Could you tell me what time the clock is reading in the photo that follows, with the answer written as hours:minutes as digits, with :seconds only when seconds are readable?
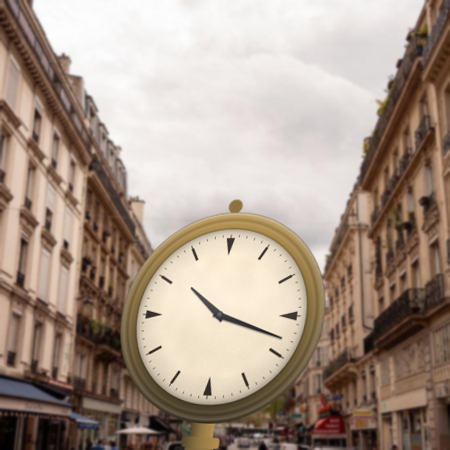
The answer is 10:18
